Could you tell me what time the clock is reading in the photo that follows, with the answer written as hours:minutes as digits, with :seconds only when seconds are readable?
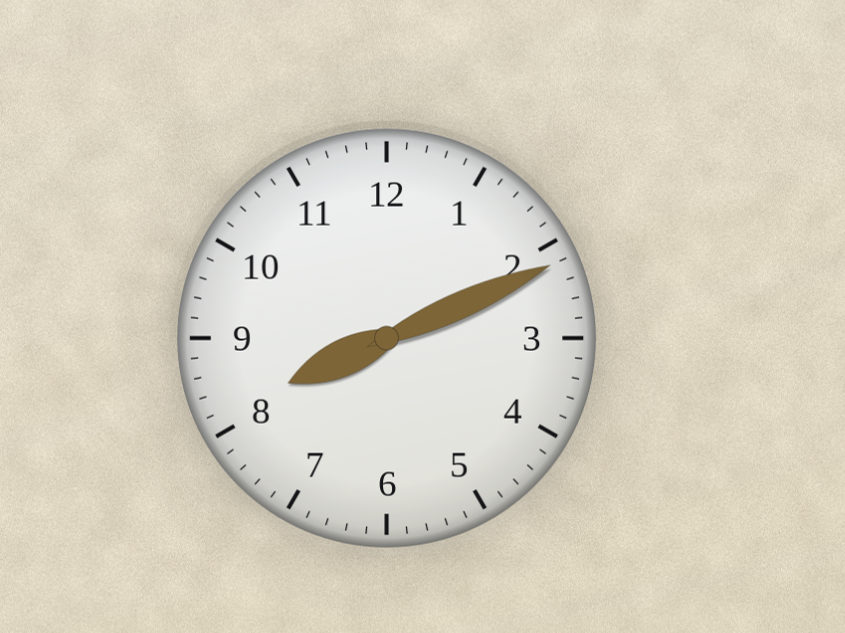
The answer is 8:11
